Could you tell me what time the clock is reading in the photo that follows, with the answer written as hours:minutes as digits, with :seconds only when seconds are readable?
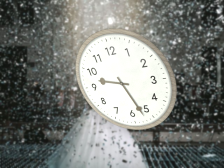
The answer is 9:27
